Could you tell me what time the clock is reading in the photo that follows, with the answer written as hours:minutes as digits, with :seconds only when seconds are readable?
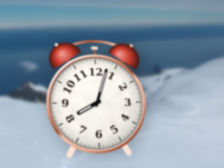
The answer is 8:03
